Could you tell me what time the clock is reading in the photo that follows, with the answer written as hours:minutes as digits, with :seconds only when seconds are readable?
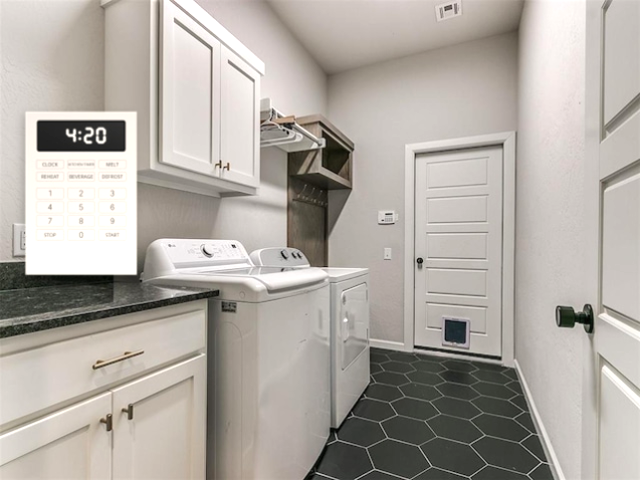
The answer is 4:20
